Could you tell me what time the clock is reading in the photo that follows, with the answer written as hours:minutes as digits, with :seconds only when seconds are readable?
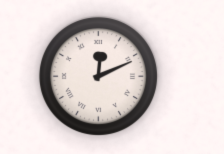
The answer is 12:11
